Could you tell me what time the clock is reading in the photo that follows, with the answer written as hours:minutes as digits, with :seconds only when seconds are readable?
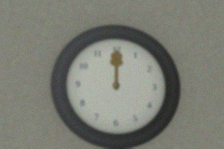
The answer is 12:00
